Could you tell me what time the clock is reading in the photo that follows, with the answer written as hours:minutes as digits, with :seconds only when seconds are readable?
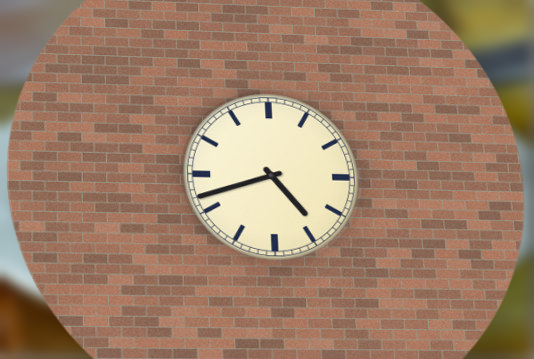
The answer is 4:42
